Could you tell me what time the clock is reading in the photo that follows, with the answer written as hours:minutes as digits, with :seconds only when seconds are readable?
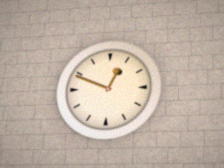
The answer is 12:49
